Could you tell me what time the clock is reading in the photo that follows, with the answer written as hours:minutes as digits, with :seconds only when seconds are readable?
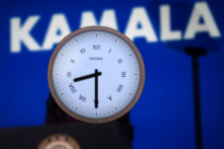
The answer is 8:30
